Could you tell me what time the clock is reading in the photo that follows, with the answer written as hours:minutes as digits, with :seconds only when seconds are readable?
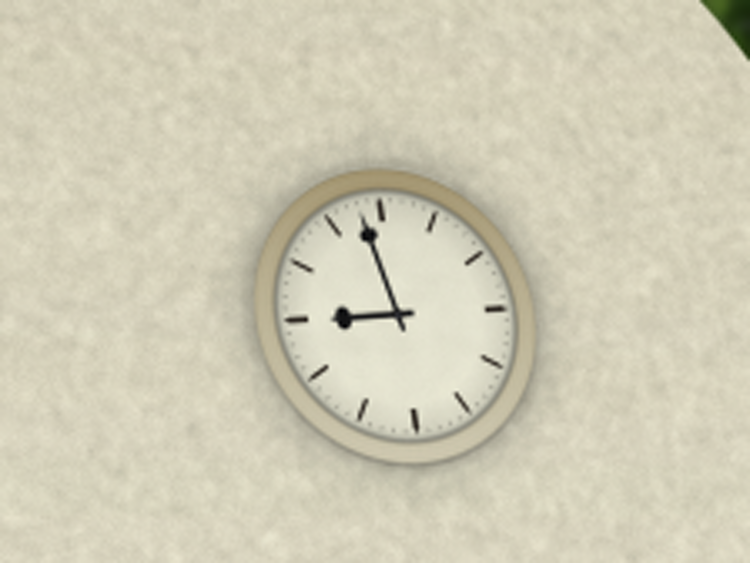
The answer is 8:58
